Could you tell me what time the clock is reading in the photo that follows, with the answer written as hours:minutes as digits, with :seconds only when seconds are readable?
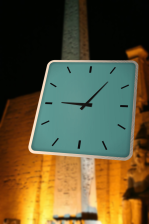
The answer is 9:06
